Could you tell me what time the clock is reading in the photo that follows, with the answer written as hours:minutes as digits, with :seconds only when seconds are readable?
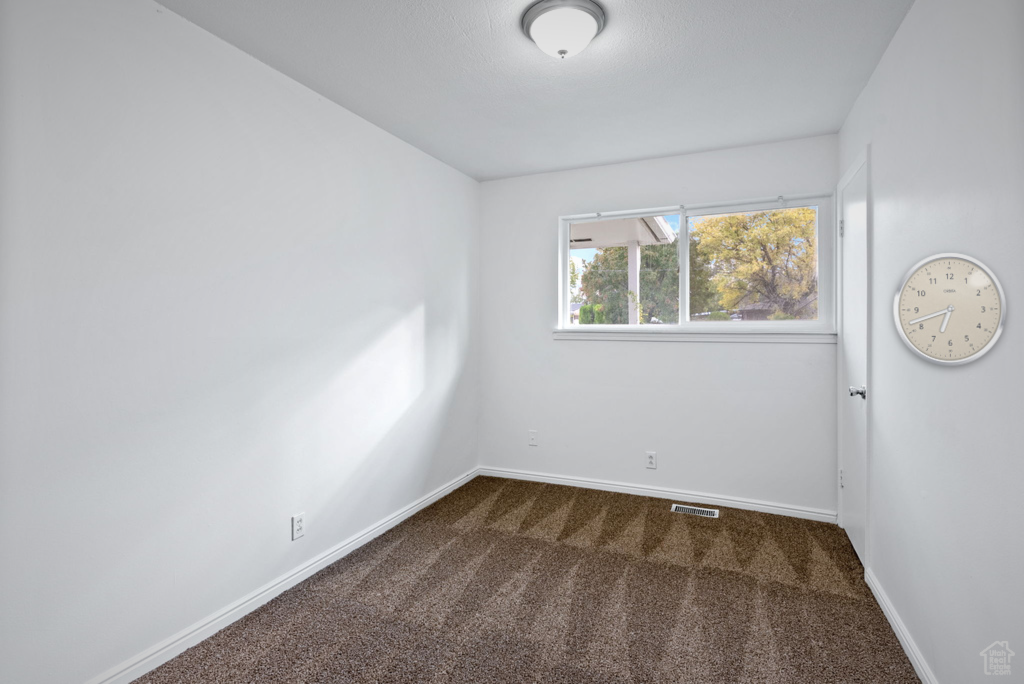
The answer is 6:42
